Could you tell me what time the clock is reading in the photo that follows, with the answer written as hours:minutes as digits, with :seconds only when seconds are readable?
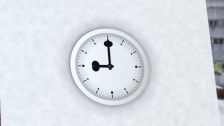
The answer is 9:00
